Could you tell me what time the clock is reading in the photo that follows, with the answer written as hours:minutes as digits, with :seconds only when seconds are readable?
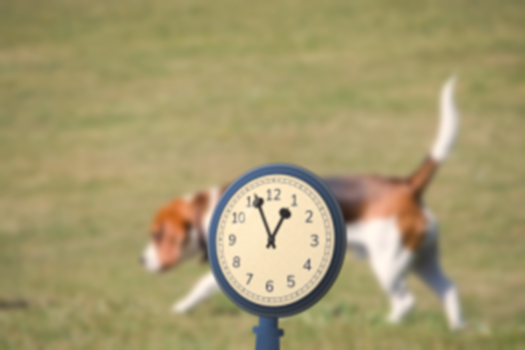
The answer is 12:56
